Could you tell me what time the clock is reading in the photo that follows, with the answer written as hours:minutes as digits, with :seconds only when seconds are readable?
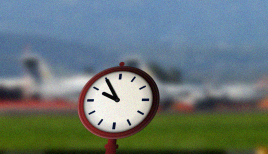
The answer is 9:55
